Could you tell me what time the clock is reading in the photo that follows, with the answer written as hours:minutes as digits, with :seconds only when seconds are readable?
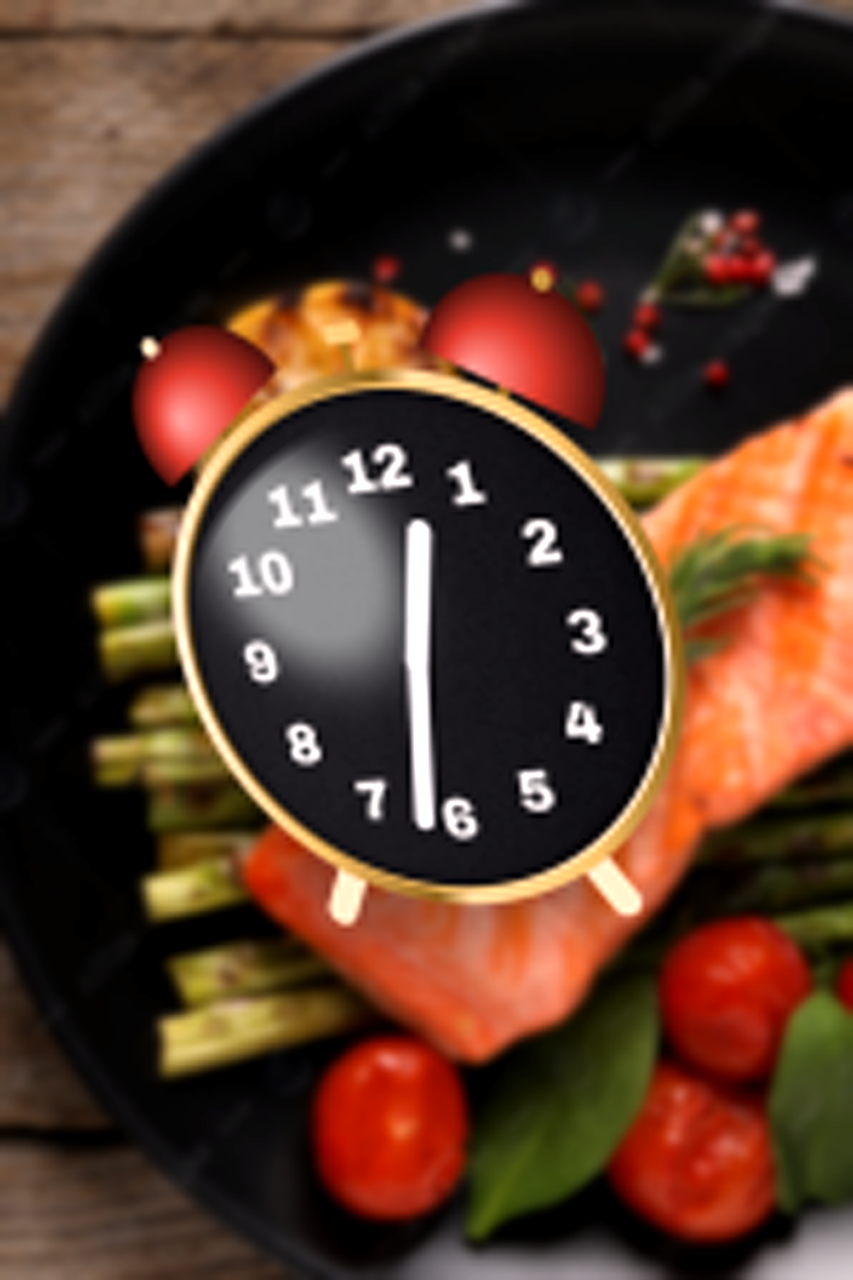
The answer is 12:32
